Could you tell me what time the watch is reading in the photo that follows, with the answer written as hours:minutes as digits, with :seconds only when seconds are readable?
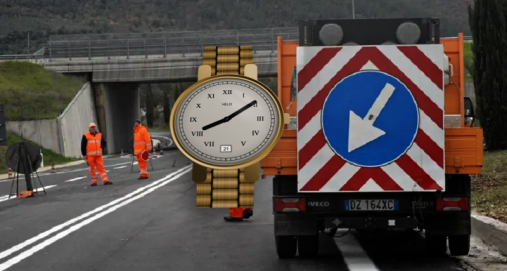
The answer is 8:09
